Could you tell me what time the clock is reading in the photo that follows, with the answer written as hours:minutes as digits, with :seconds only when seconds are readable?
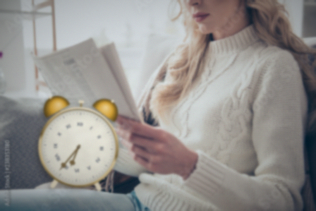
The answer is 6:36
